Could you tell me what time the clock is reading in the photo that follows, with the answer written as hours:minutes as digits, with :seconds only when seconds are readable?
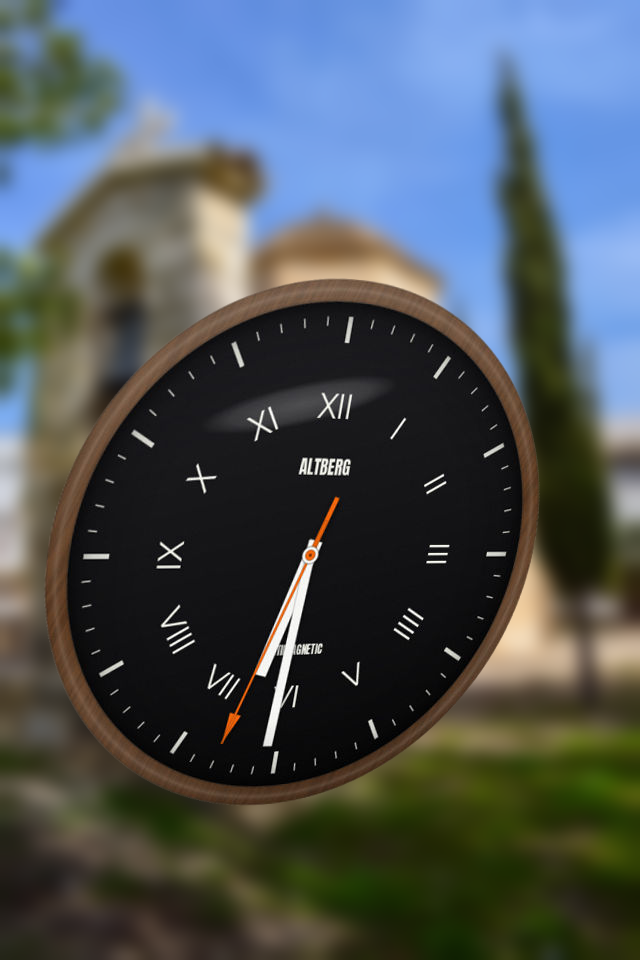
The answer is 6:30:33
